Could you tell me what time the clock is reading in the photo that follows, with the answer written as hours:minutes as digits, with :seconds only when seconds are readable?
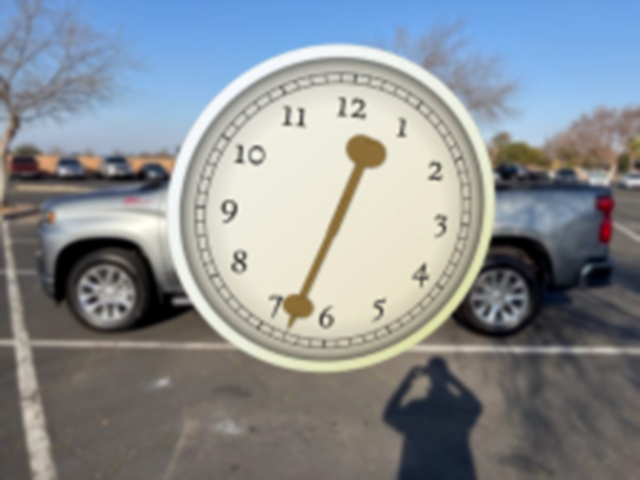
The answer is 12:33
